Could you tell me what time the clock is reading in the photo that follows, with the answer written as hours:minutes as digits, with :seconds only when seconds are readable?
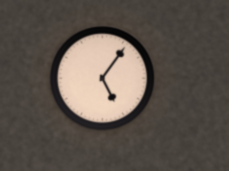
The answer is 5:06
